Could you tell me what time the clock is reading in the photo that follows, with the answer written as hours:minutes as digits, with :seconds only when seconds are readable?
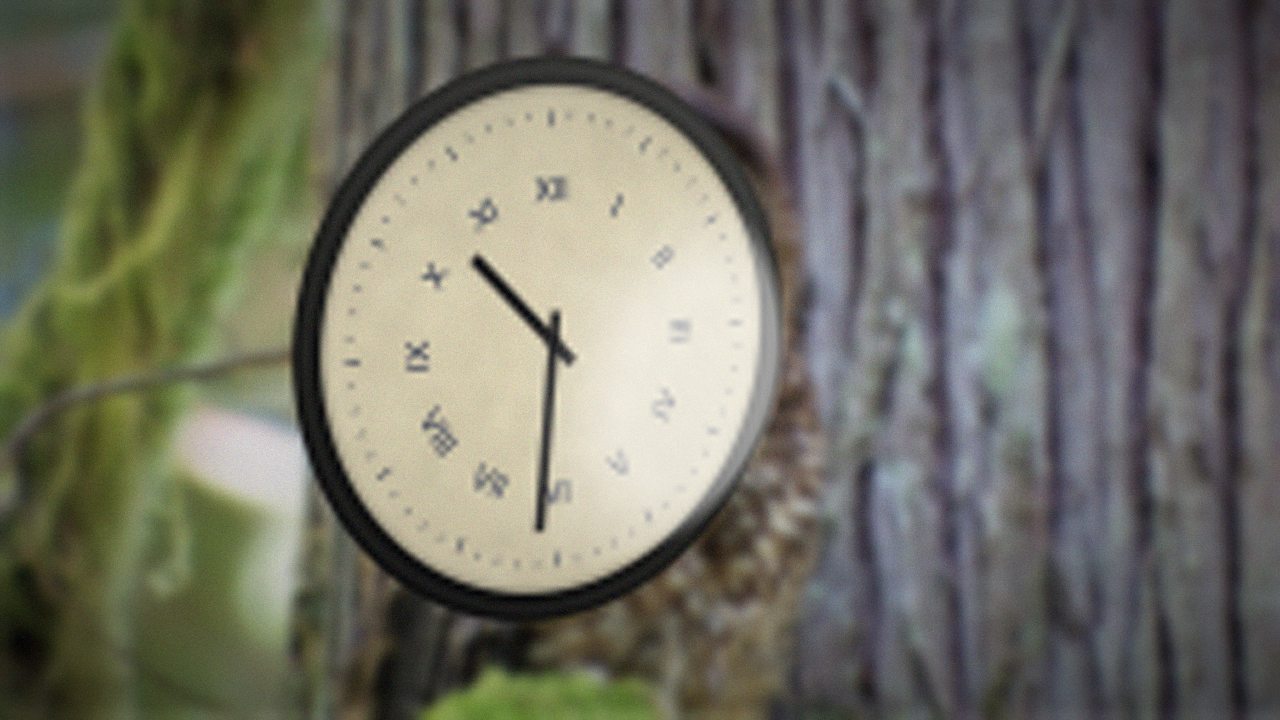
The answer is 10:31
